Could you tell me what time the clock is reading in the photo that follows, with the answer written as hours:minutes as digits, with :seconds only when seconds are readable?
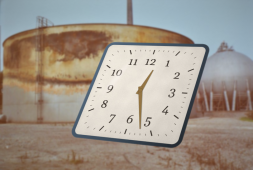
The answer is 12:27
